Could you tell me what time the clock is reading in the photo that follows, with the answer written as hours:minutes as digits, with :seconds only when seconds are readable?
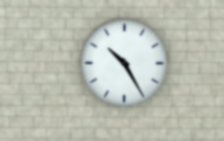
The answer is 10:25
